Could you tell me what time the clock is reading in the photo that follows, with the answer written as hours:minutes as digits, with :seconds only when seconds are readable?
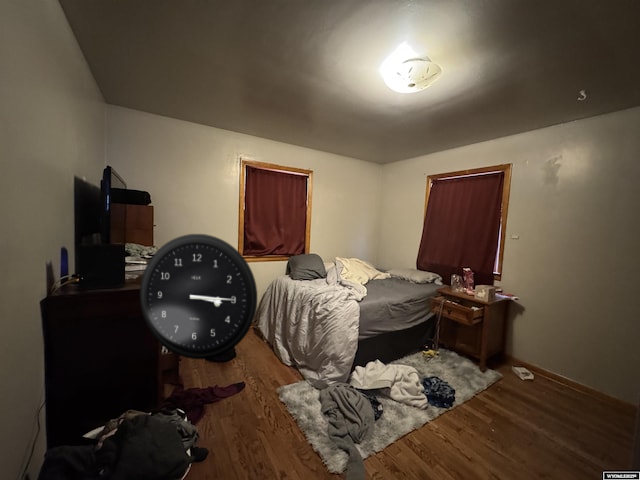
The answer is 3:15
